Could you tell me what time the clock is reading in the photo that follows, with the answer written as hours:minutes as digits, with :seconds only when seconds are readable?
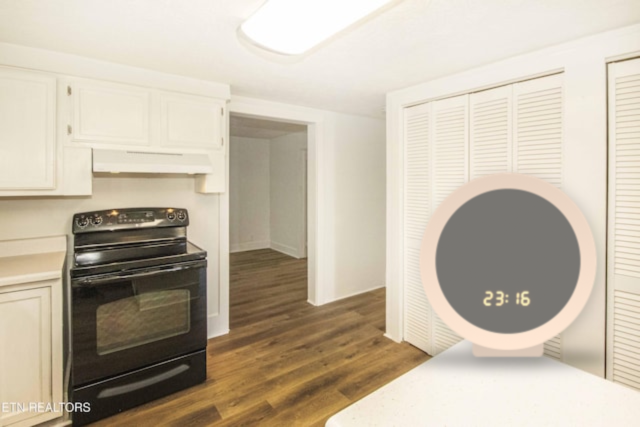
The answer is 23:16
